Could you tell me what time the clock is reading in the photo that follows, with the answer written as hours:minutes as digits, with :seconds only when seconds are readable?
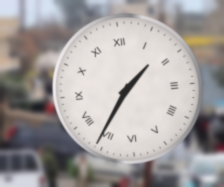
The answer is 1:36
